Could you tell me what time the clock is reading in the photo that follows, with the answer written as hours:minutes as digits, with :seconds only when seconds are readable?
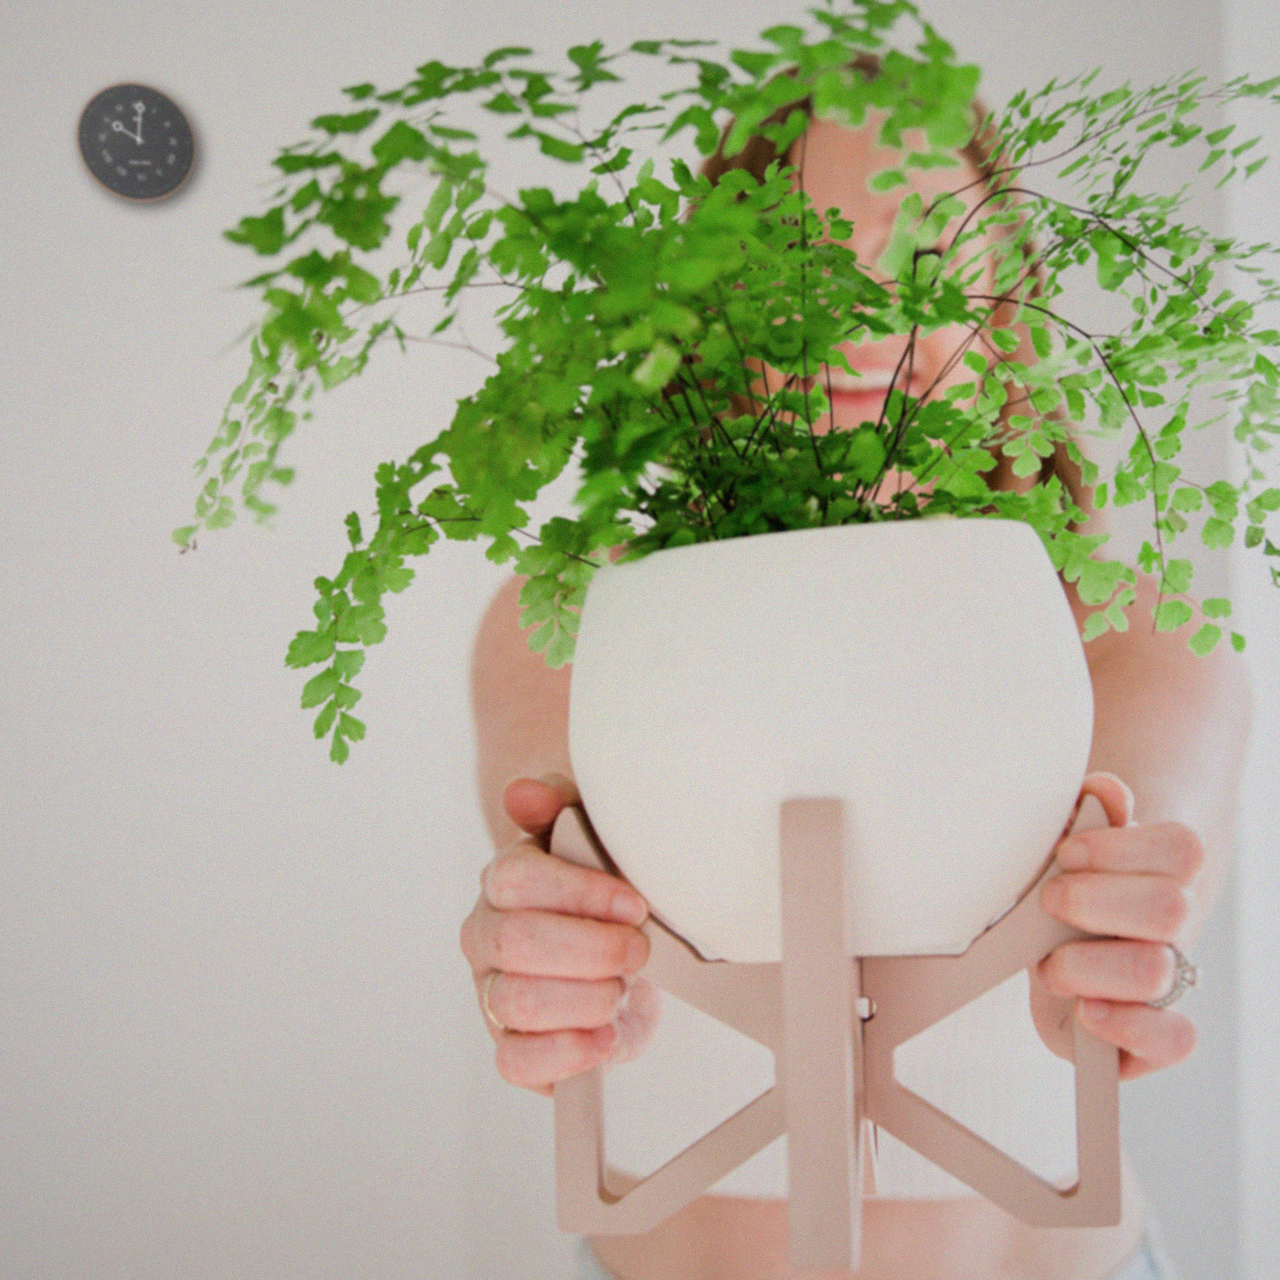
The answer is 10:01
